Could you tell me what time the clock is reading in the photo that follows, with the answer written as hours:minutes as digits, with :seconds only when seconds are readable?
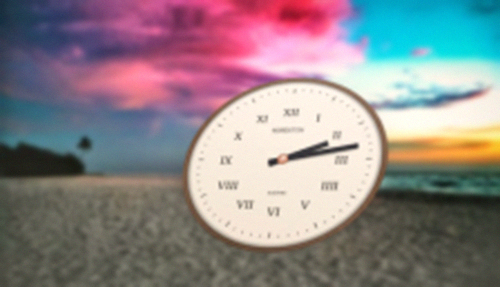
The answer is 2:13
